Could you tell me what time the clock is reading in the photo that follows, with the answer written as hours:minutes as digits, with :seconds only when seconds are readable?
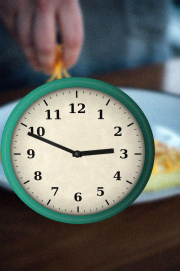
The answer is 2:49
